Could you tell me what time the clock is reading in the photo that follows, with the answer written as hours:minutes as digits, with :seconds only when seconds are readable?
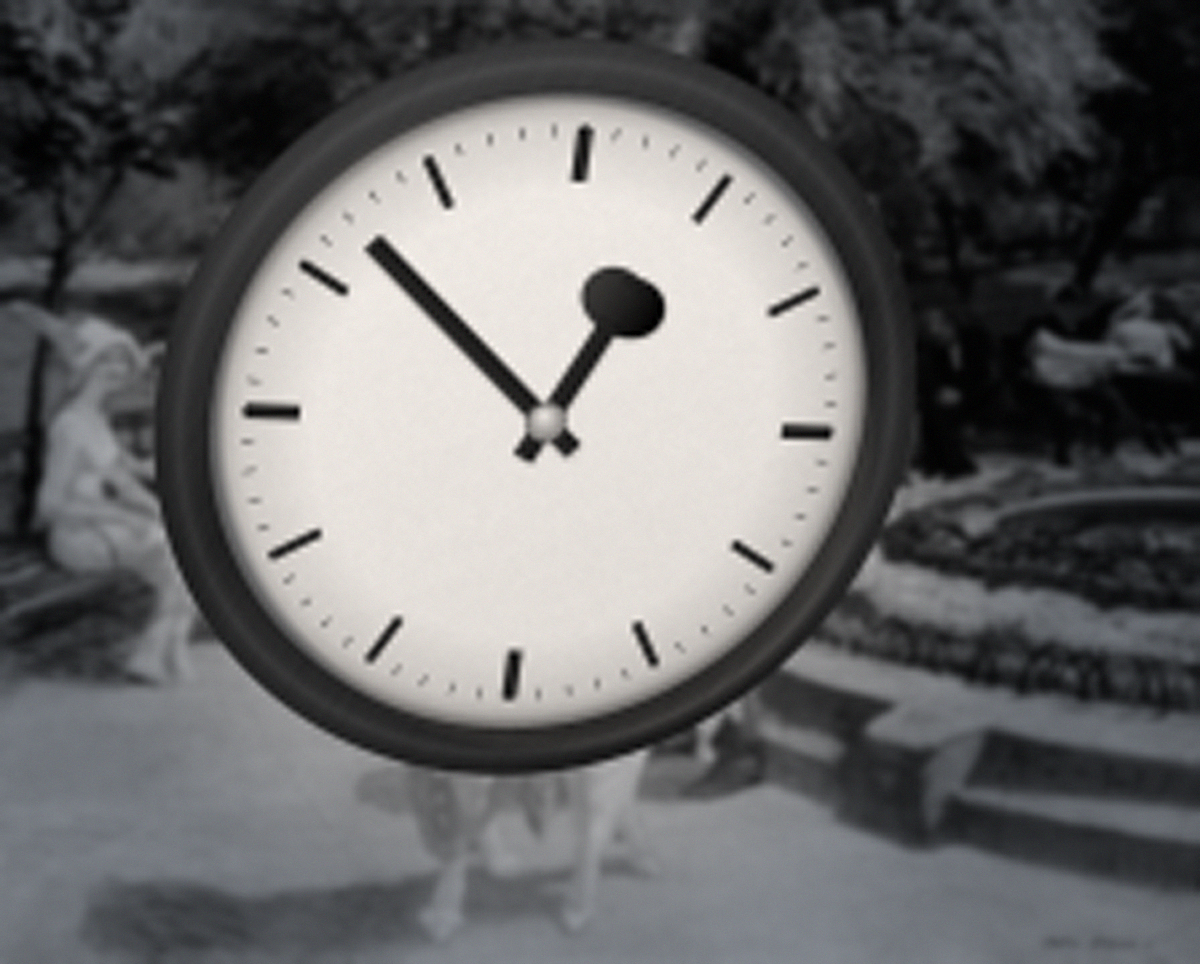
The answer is 12:52
